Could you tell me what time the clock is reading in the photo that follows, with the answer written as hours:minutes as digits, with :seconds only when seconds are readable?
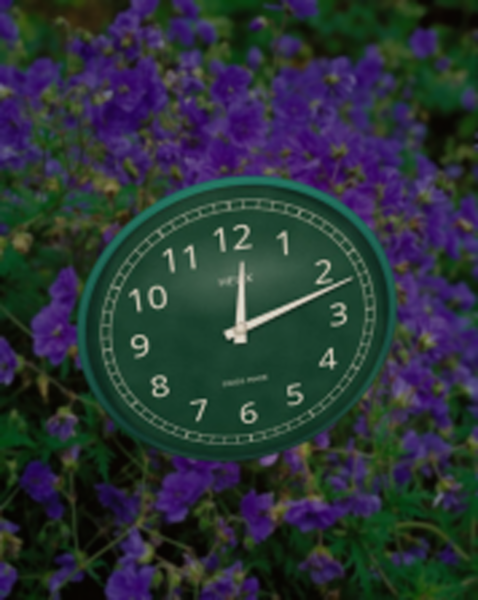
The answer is 12:12
